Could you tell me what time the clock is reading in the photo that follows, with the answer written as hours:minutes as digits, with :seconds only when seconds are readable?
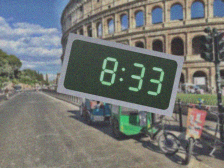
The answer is 8:33
